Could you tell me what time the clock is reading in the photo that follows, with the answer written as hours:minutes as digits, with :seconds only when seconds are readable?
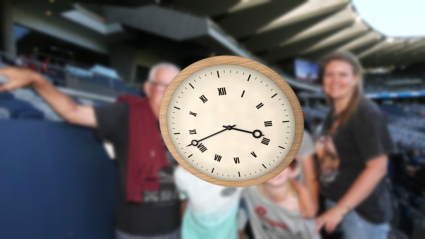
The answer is 3:42
